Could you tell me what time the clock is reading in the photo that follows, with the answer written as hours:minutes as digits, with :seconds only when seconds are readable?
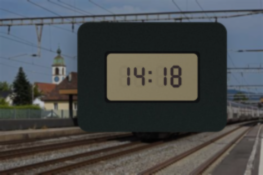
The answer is 14:18
